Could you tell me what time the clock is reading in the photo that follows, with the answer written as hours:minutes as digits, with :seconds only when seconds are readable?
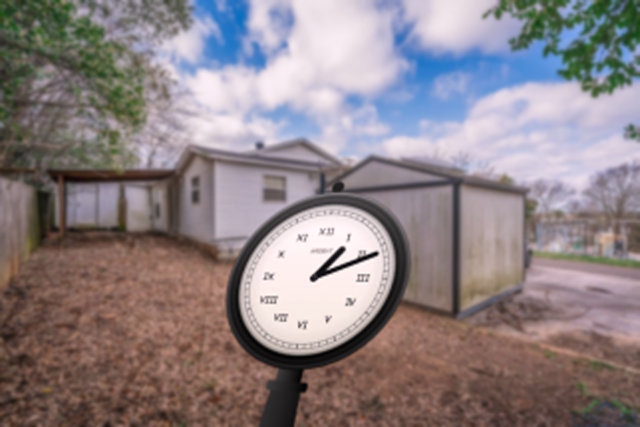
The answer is 1:11
